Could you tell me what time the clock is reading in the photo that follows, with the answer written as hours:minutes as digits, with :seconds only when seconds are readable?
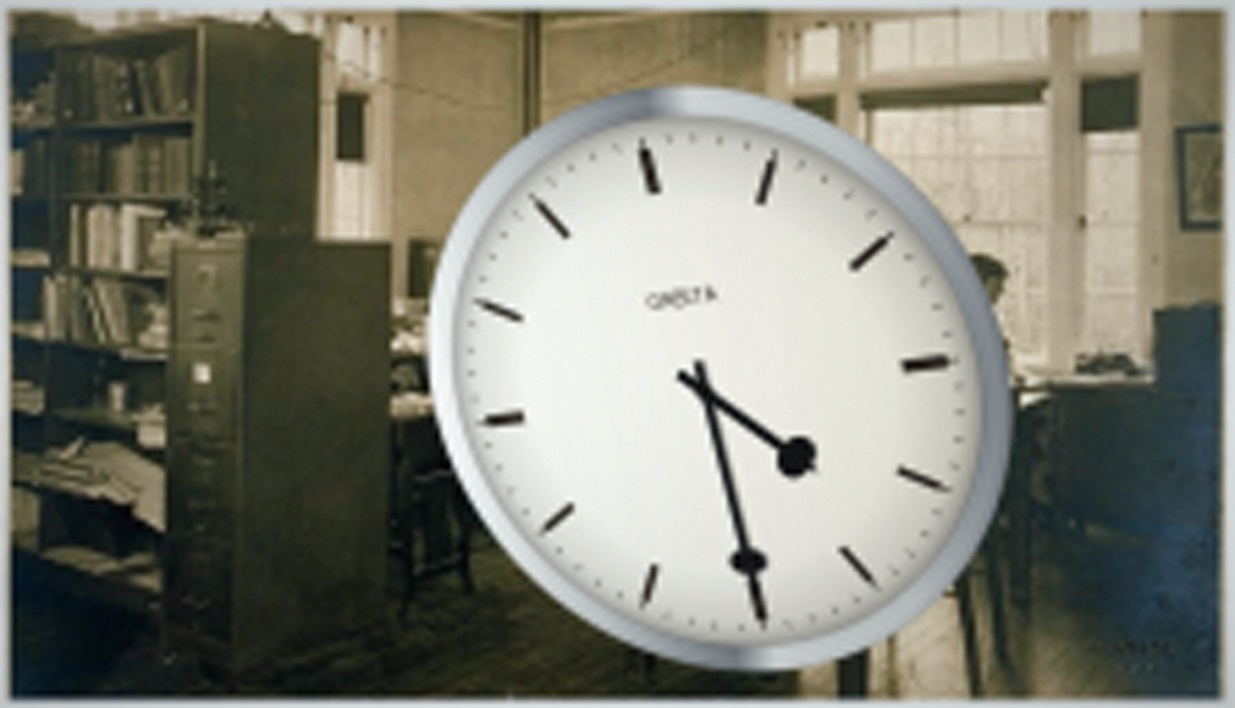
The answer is 4:30
